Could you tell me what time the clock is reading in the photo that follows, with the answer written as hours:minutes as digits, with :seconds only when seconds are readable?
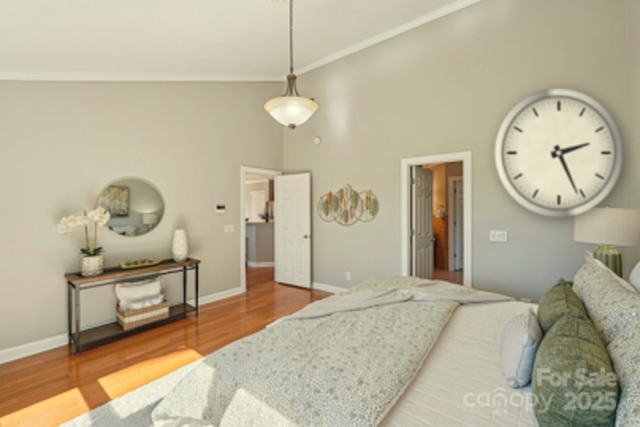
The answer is 2:26
